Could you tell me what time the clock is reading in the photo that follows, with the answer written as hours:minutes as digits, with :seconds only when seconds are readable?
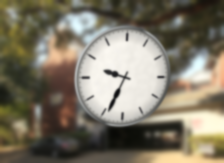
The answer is 9:34
